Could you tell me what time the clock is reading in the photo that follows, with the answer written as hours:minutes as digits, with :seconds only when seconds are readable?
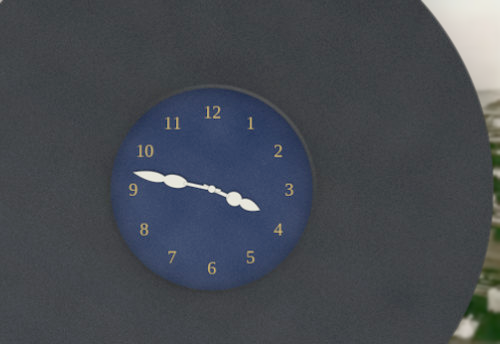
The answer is 3:47
